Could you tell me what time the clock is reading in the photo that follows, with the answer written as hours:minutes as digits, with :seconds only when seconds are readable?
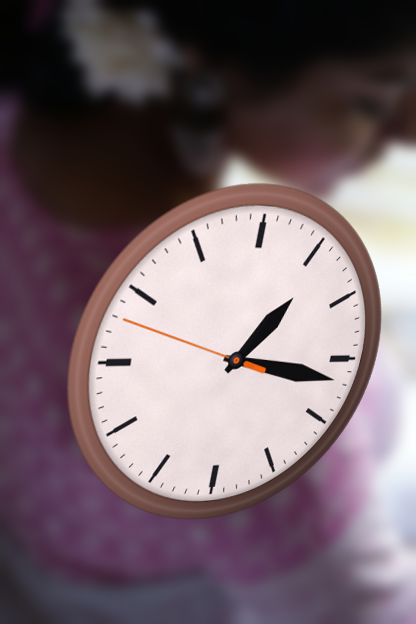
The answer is 1:16:48
